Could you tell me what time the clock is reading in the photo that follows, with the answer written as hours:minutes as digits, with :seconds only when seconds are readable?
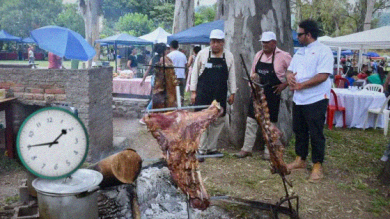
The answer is 1:45
